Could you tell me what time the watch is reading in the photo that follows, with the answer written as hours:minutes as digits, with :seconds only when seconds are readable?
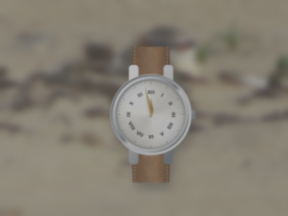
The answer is 11:58
